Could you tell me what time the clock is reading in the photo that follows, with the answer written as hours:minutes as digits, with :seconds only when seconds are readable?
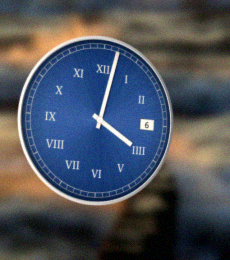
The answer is 4:02
